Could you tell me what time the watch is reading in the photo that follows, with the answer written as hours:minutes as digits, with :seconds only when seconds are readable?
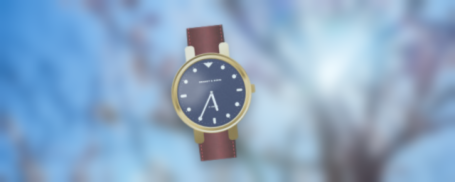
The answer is 5:35
